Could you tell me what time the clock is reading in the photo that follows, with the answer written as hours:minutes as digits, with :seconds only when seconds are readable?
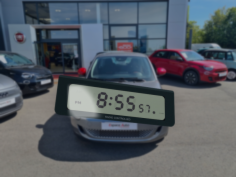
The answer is 8:55:57
